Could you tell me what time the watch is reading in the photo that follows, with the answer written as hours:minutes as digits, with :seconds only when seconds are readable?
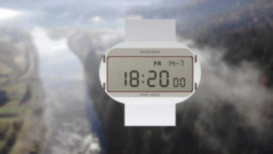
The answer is 18:20:00
